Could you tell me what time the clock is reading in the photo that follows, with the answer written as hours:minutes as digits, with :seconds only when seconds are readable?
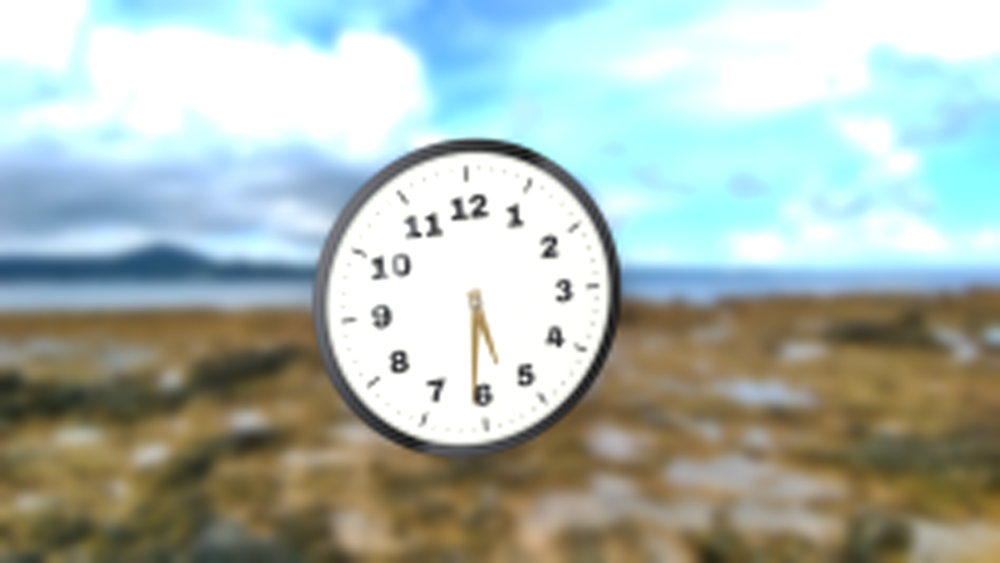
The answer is 5:31
